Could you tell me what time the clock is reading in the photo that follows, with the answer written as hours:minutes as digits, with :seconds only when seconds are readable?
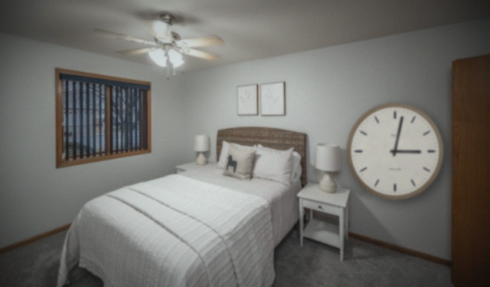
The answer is 3:02
